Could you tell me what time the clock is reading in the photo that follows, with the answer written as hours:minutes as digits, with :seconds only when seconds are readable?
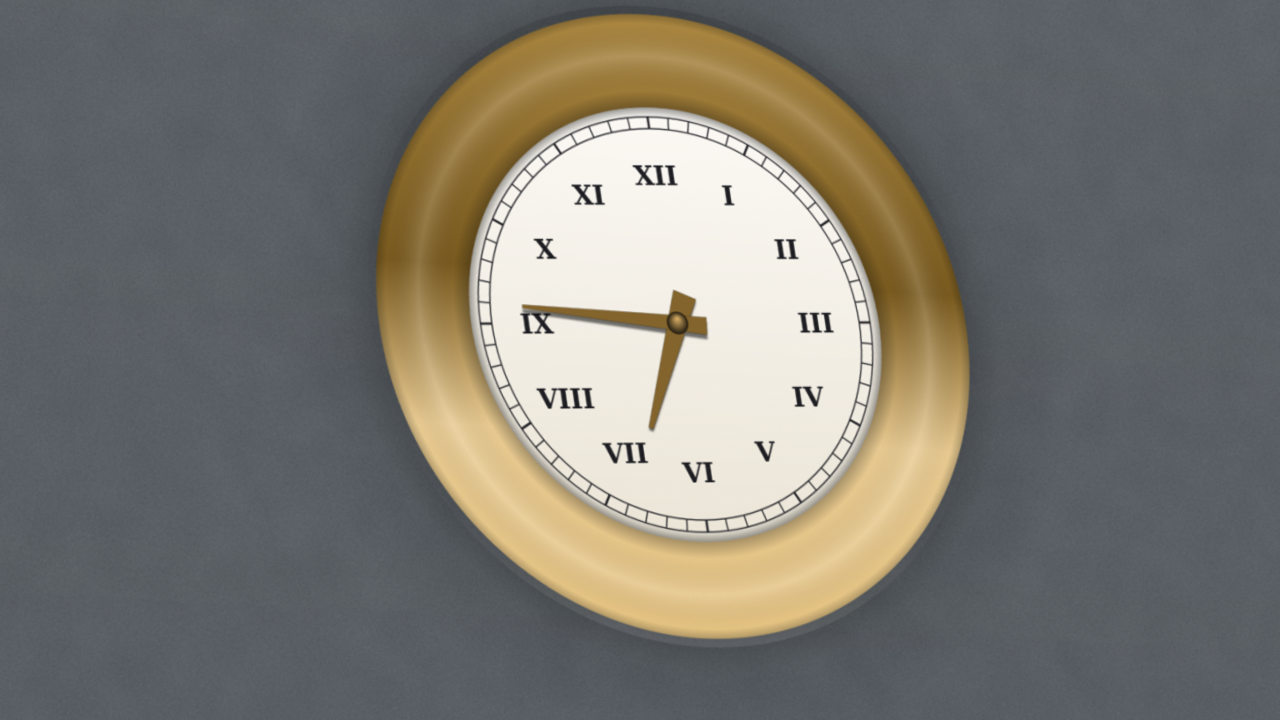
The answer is 6:46
